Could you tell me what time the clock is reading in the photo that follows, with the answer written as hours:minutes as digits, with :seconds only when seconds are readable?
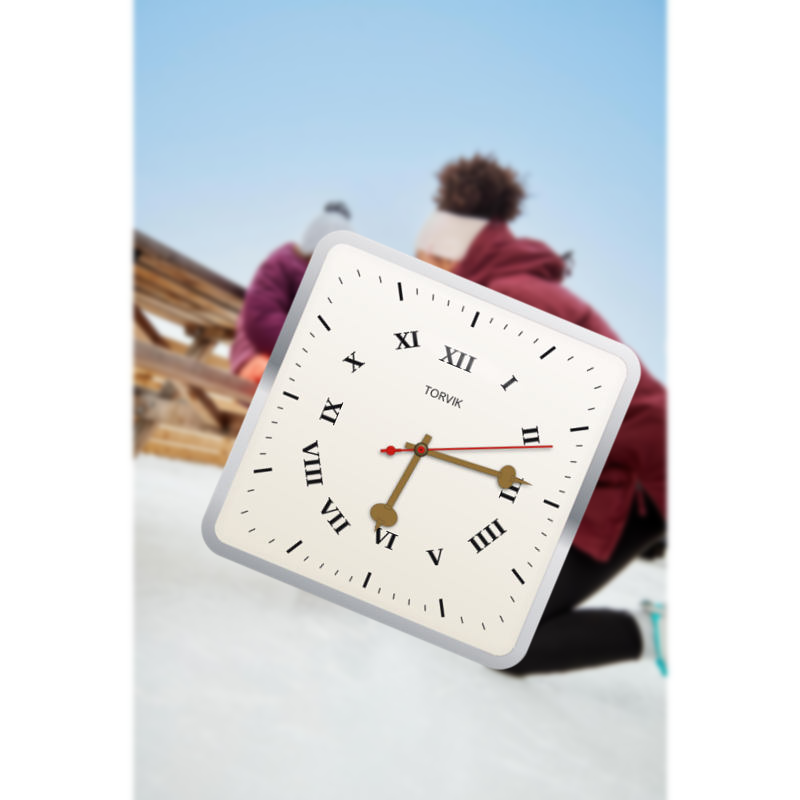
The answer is 6:14:11
